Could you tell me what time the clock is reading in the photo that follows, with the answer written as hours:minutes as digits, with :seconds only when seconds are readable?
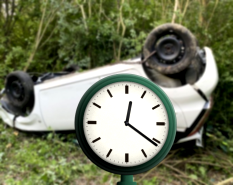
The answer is 12:21
